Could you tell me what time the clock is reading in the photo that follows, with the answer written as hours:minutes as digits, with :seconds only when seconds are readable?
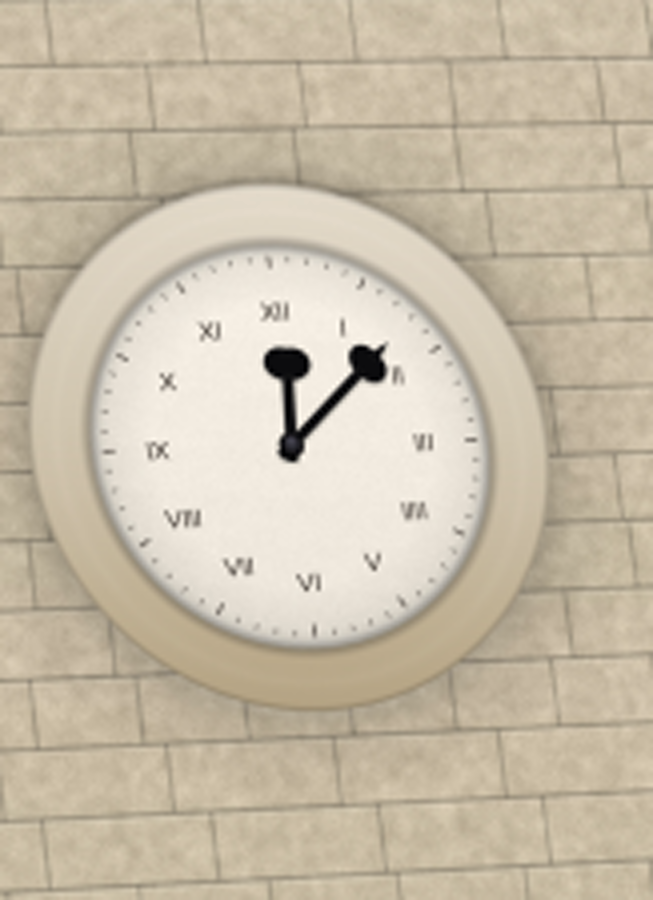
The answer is 12:08
